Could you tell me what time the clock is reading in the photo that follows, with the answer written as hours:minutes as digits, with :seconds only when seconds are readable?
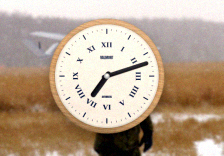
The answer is 7:12
